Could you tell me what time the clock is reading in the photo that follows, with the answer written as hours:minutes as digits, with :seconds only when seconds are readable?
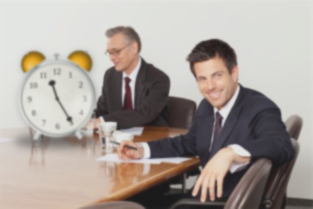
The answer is 11:25
